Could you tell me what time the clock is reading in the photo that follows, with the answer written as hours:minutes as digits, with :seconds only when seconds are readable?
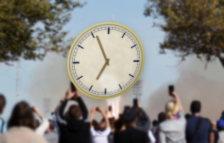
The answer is 6:56
